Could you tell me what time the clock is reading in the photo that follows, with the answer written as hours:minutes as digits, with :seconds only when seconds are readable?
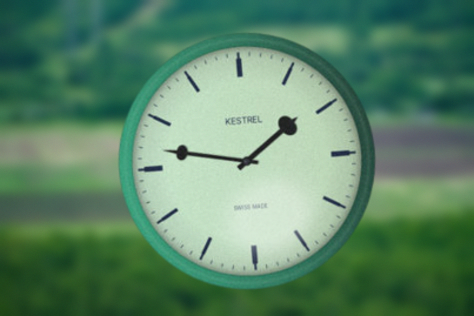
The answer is 1:47
